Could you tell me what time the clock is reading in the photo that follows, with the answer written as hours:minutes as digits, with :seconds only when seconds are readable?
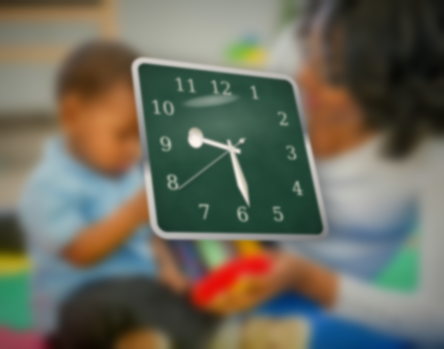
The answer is 9:28:39
